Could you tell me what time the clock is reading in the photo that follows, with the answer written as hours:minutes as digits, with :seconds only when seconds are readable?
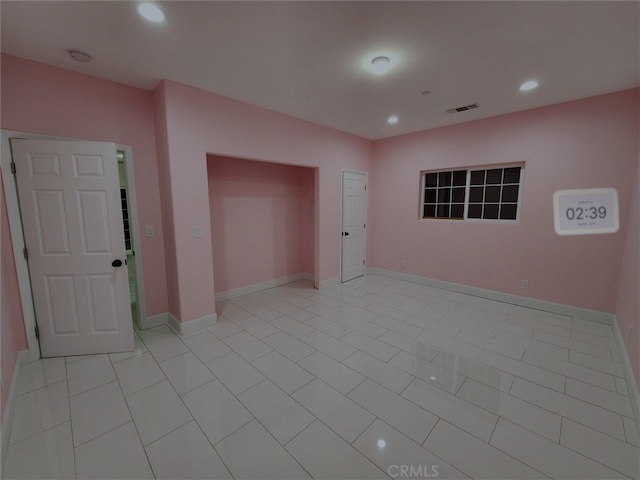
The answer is 2:39
